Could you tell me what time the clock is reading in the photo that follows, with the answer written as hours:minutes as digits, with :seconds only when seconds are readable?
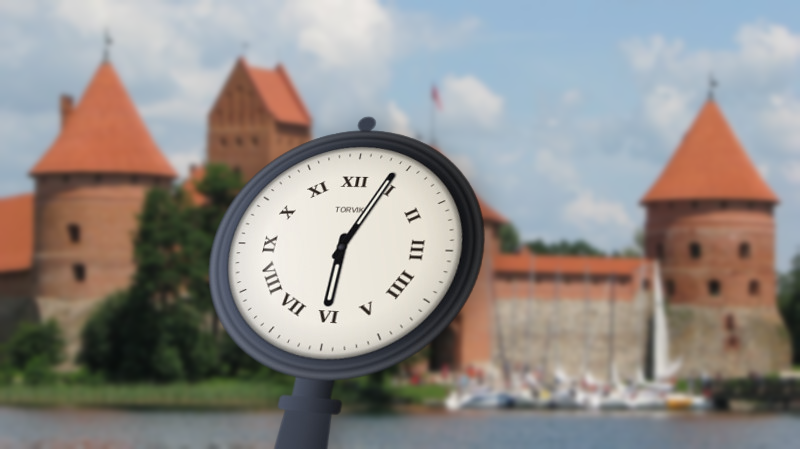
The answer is 6:04
